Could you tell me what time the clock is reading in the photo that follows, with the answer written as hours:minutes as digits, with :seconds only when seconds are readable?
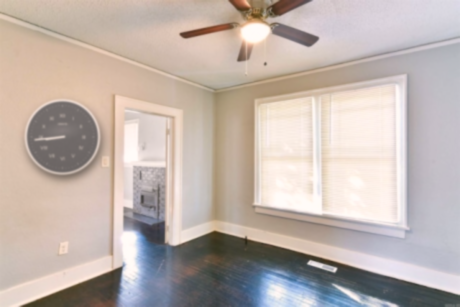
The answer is 8:44
